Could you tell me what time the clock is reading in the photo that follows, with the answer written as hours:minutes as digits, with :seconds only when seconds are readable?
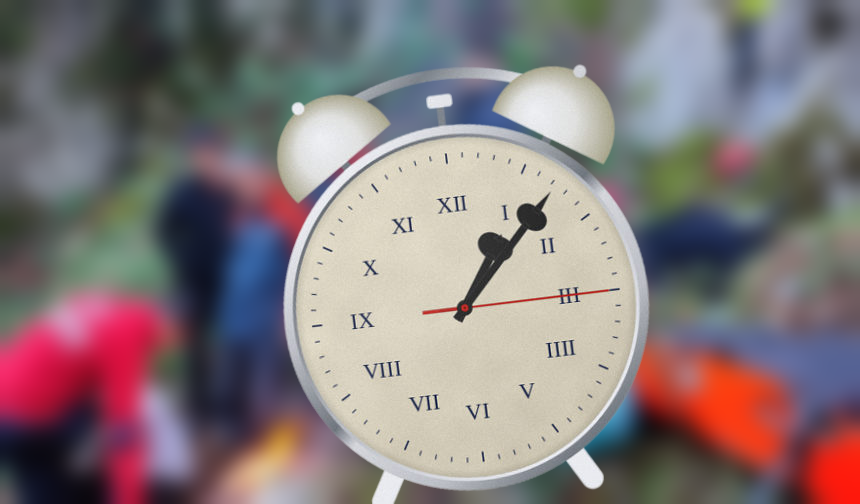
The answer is 1:07:15
